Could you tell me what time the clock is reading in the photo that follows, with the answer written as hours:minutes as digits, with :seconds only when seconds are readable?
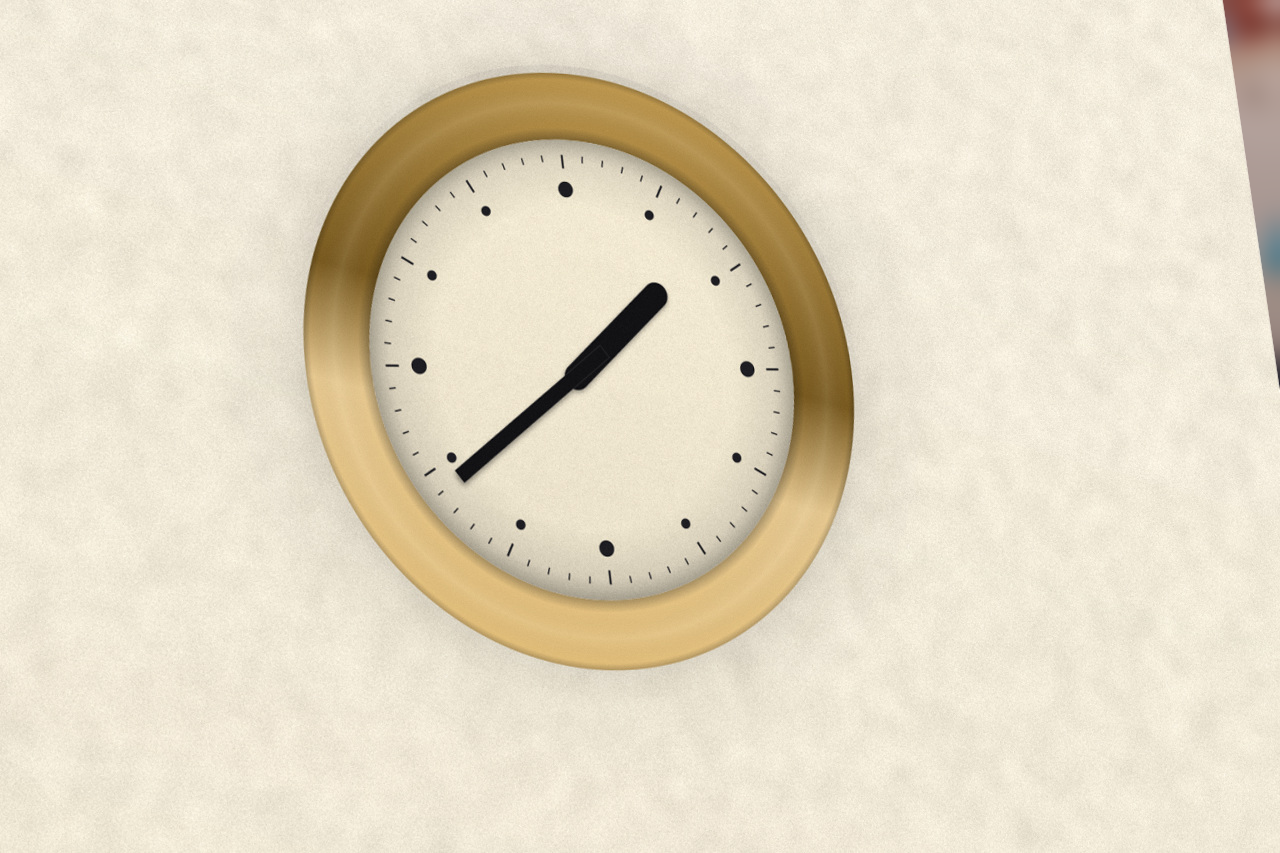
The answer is 1:39
